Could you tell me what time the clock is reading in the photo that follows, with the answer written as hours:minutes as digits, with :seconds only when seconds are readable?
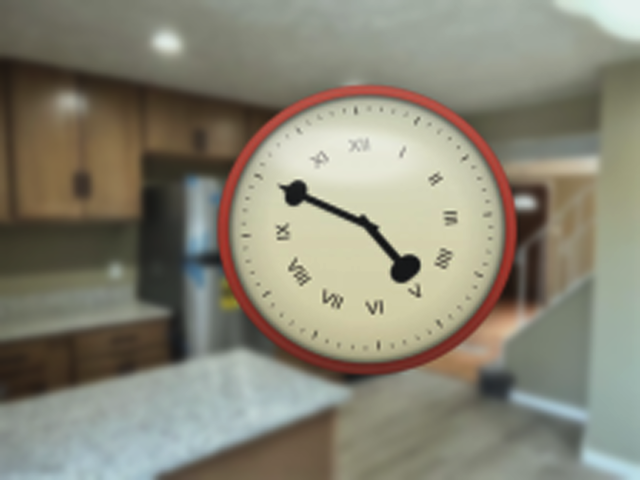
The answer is 4:50
